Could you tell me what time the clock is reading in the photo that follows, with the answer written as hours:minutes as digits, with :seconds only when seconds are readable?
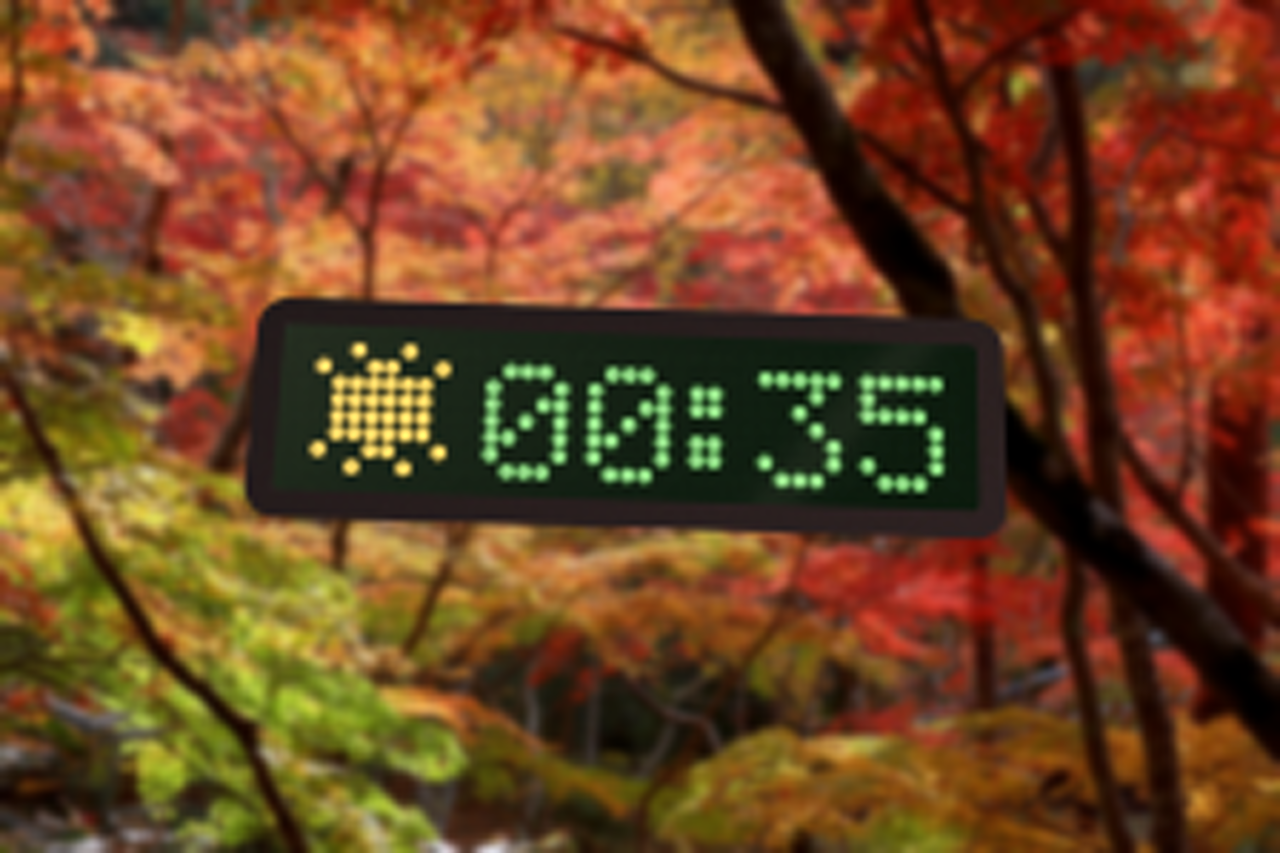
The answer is 0:35
